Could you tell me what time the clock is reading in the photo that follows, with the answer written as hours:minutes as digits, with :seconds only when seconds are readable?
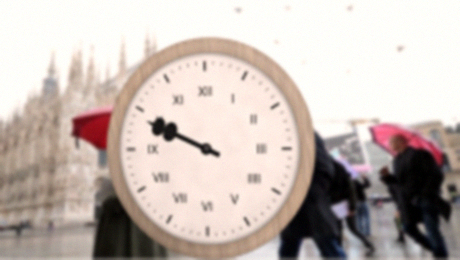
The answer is 9:49
